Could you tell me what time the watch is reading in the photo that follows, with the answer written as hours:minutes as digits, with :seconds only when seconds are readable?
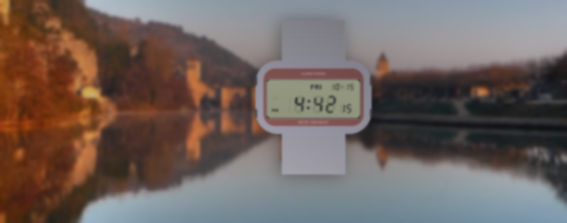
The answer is 4:42
